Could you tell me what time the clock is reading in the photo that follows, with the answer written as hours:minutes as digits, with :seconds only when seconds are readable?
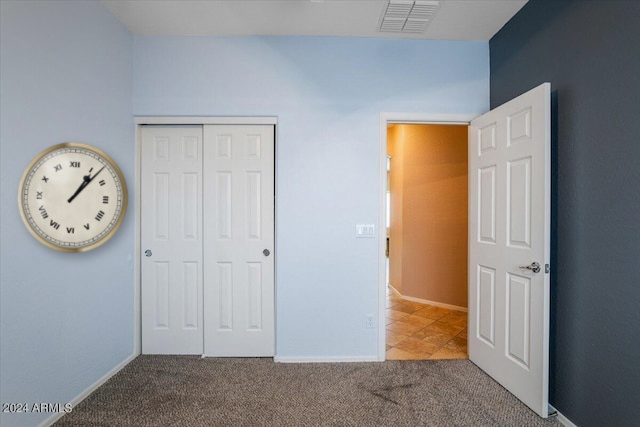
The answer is 1:07
